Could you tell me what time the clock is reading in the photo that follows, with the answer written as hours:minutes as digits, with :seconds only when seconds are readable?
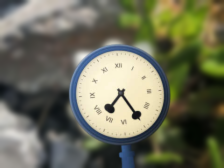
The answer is 7:25
